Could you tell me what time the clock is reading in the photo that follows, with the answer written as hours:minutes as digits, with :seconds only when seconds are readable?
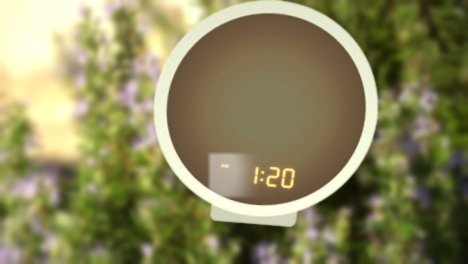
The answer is 1:20
